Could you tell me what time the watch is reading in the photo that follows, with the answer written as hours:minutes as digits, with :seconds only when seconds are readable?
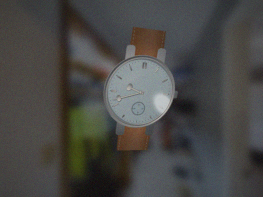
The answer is 9:42
